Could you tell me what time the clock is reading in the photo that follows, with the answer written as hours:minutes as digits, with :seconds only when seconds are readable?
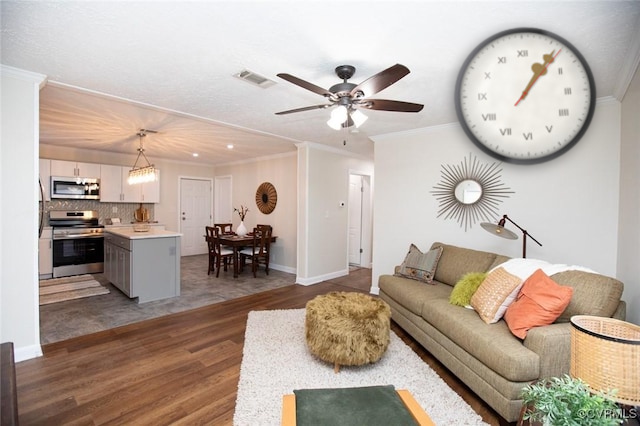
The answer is 1:06:07
